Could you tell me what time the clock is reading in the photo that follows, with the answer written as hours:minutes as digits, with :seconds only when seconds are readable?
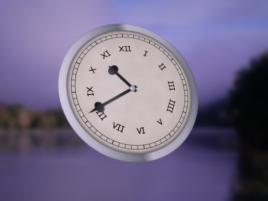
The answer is 10:41
